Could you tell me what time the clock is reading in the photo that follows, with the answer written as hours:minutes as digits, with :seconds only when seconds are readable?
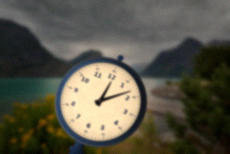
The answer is 12:08
